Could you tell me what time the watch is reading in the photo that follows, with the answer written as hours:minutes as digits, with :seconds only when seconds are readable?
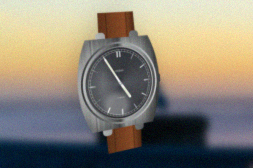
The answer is 4:55
